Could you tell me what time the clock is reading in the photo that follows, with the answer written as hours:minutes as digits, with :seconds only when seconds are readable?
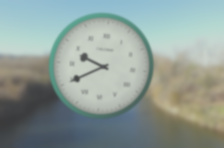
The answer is 9:40
